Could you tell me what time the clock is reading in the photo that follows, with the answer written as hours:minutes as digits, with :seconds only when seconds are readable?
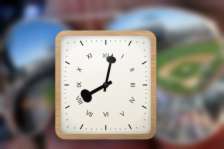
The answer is 8:02
